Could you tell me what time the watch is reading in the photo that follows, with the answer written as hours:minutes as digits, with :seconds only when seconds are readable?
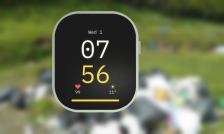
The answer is 7:56
